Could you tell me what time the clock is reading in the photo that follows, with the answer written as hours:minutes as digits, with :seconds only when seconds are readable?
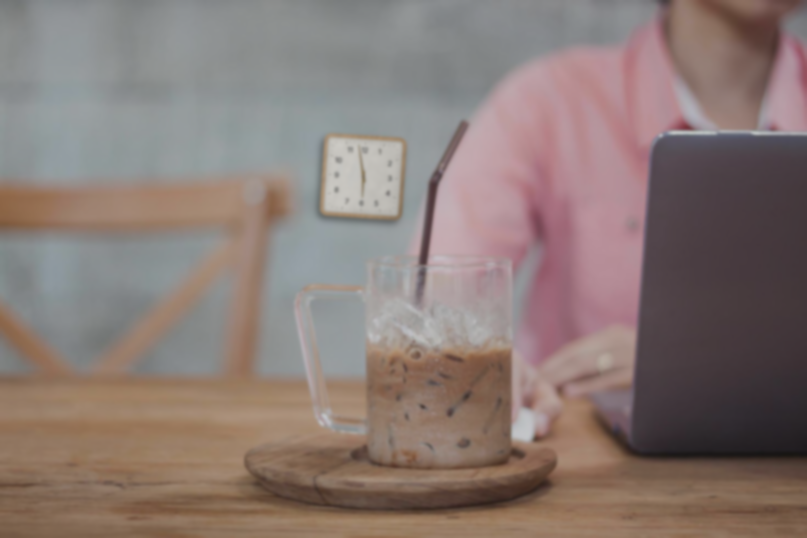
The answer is 5:58
